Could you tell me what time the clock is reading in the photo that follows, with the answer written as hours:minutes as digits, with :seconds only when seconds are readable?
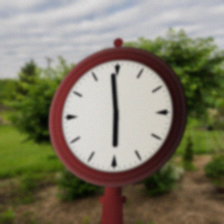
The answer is 5:59
